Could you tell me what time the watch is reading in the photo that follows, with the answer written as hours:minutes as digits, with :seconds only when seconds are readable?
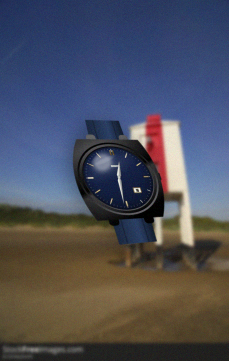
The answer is 12:31
